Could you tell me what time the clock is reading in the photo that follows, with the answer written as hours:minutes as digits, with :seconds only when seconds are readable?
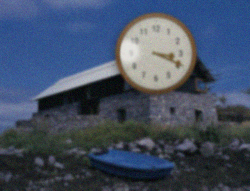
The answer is 3:19
